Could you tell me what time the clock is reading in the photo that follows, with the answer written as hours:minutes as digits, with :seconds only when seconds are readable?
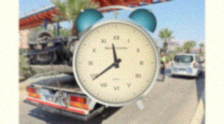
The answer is 11:39
